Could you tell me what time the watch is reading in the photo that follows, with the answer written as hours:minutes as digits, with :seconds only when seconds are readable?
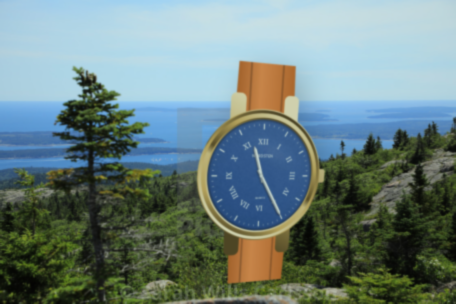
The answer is 11:25
